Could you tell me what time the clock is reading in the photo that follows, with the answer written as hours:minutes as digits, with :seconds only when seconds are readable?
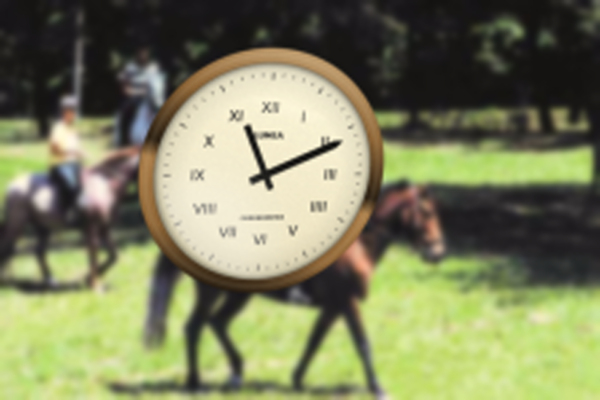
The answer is 11:11
